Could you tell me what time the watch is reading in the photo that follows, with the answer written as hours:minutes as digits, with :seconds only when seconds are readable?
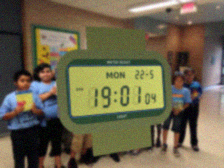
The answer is 19:01:04
